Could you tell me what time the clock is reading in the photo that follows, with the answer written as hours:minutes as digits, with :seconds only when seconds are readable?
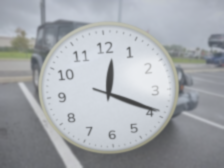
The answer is 12:19:19
